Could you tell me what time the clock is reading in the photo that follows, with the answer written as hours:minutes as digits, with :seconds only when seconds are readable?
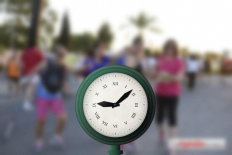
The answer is 9:08
